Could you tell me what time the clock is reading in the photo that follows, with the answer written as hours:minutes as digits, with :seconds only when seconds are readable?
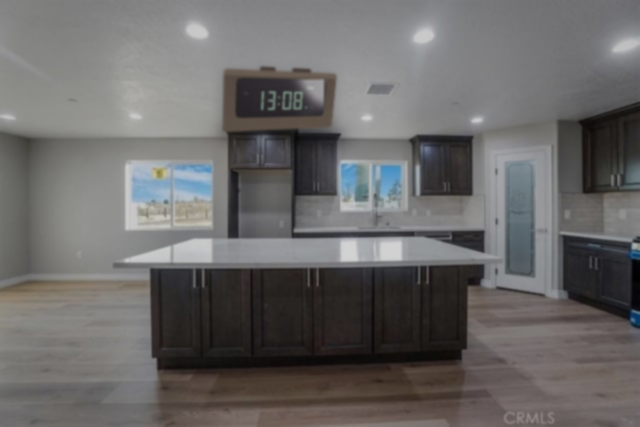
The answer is 13:08
